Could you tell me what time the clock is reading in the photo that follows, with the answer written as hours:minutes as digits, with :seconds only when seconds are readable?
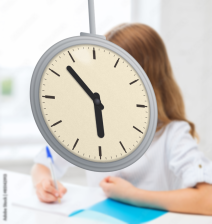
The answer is 5:53
